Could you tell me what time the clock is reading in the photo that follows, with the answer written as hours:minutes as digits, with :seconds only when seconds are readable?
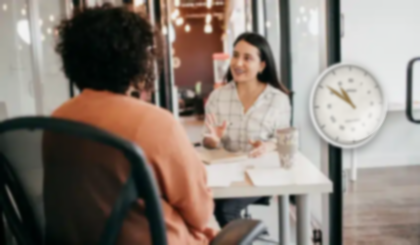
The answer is 10:51
